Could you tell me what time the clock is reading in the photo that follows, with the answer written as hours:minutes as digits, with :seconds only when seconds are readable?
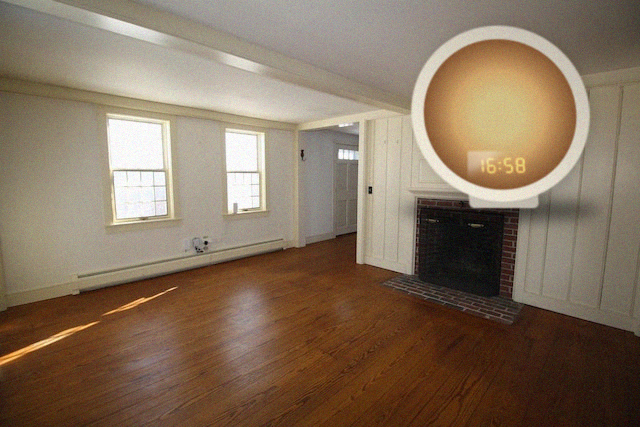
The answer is 16:58
